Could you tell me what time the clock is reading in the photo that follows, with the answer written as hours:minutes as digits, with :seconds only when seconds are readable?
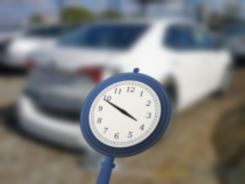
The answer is 3:49
